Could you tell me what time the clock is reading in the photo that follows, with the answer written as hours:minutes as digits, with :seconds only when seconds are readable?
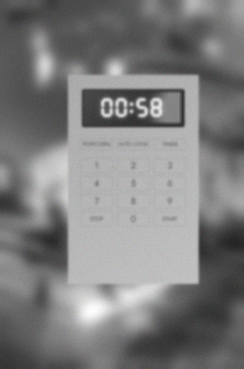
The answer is 0:58
